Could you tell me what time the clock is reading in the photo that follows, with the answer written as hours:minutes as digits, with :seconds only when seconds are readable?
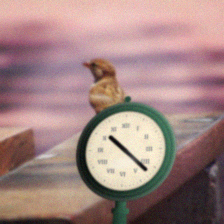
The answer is 10:22
